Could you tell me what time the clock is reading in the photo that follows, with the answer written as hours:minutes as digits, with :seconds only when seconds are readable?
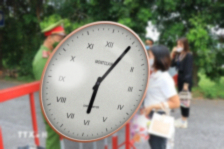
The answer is 6:05
